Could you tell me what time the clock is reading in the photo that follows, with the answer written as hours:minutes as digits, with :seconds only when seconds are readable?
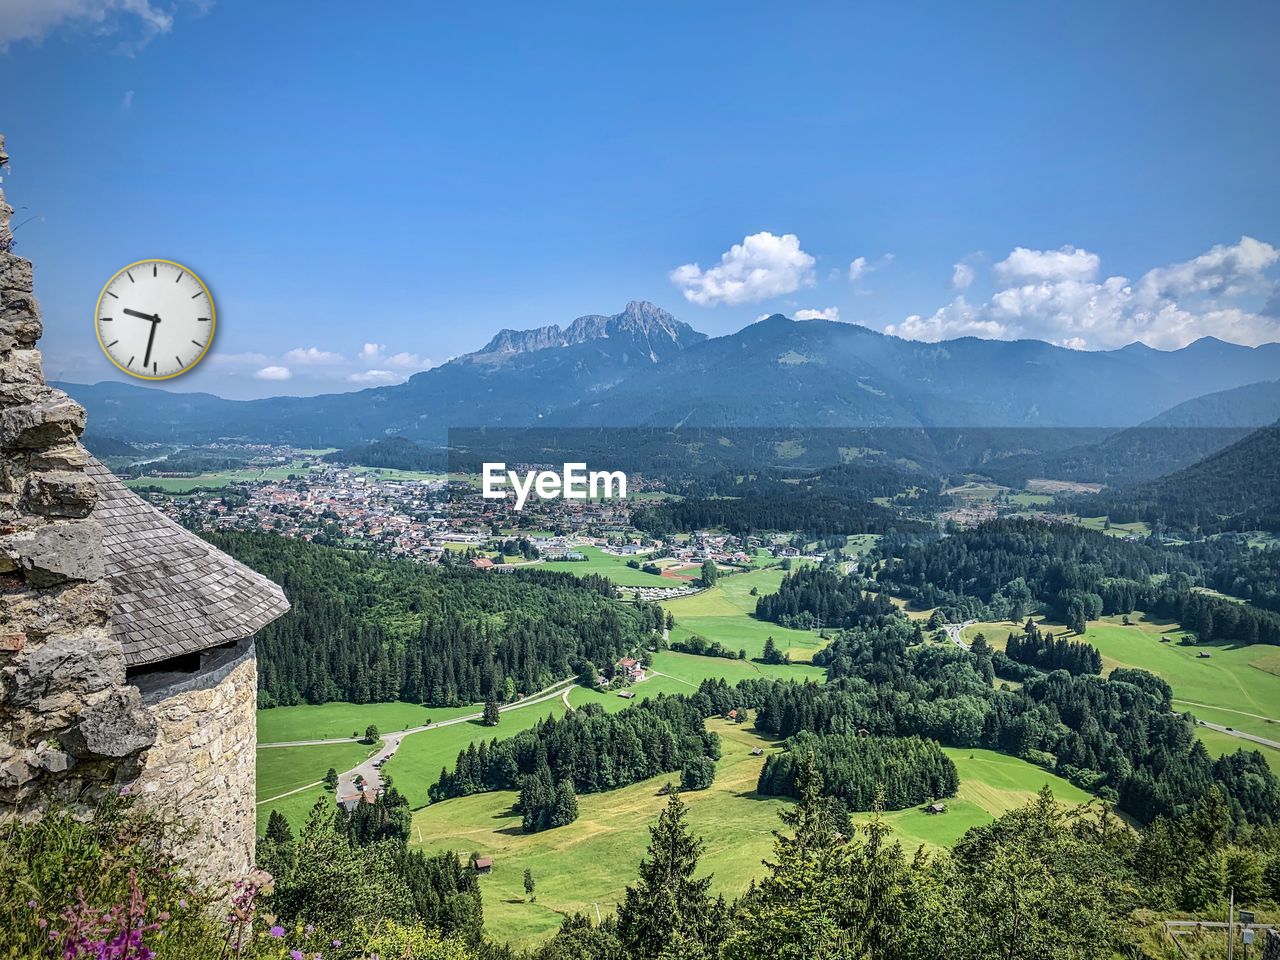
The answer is 9:32
